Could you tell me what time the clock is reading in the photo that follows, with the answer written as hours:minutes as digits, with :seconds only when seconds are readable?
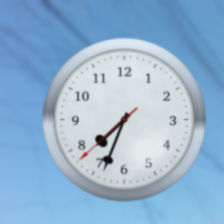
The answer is 7:33:38
